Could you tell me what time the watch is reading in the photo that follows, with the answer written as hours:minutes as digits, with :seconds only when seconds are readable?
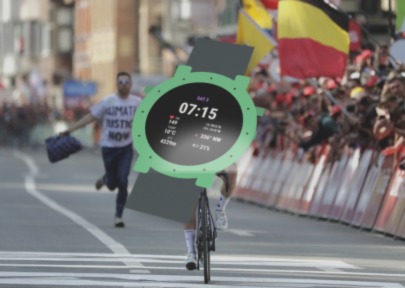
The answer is 7:15
